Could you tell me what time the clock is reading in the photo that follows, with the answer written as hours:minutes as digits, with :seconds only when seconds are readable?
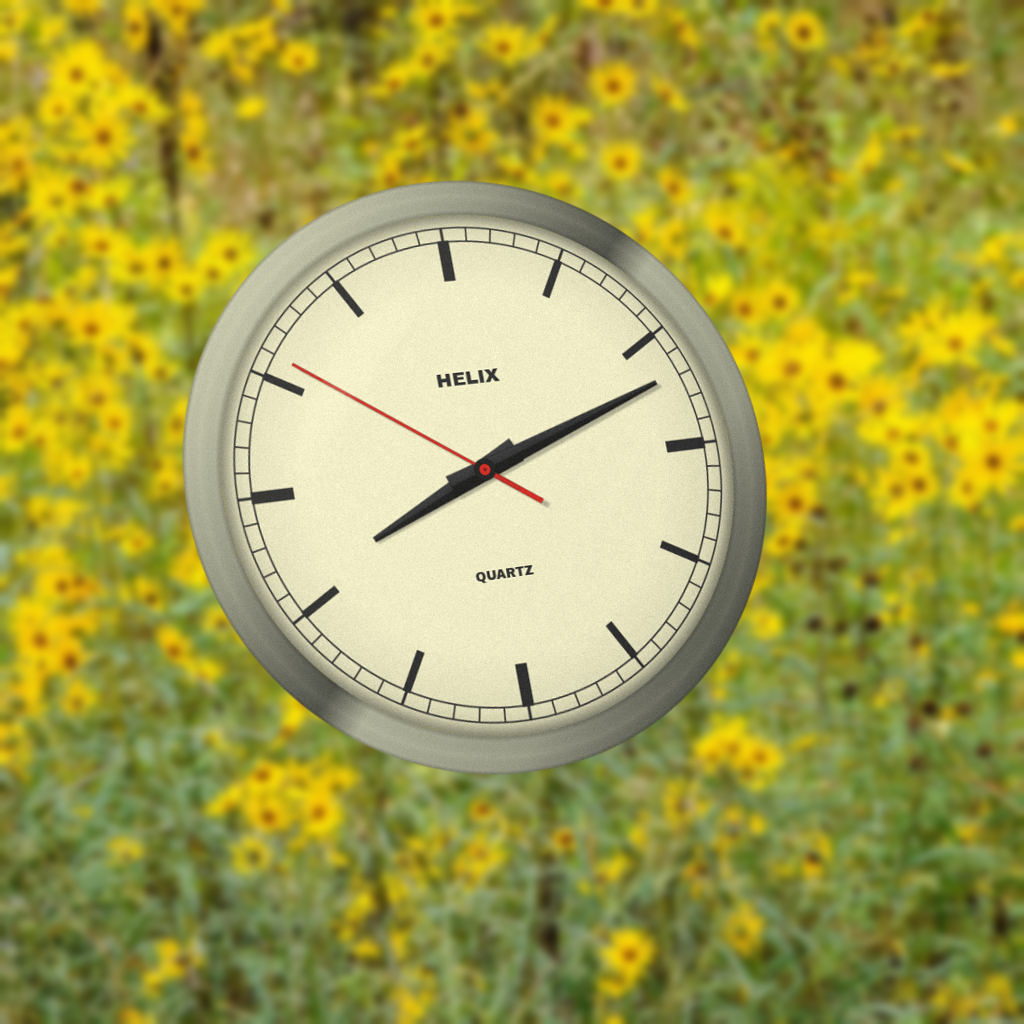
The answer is 8:11:51
